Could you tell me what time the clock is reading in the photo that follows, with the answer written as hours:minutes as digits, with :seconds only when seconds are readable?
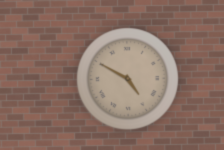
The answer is 4:50
